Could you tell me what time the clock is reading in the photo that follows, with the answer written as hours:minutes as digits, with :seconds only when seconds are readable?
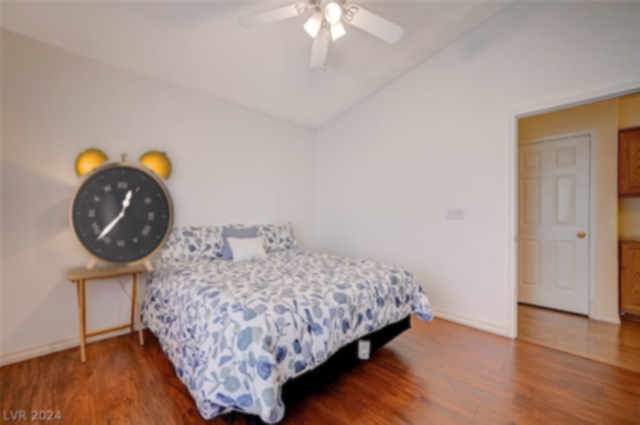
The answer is 12:37
